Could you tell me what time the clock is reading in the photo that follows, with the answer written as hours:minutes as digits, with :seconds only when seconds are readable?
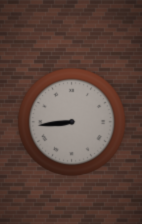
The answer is 8:44
